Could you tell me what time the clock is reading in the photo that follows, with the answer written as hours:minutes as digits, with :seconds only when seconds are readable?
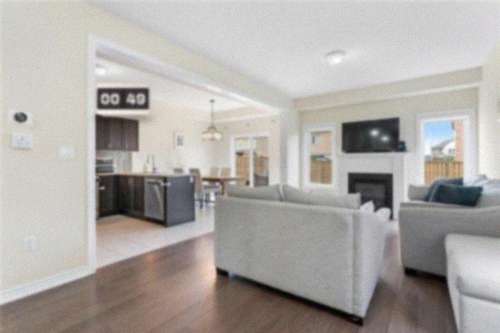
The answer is 0:49
